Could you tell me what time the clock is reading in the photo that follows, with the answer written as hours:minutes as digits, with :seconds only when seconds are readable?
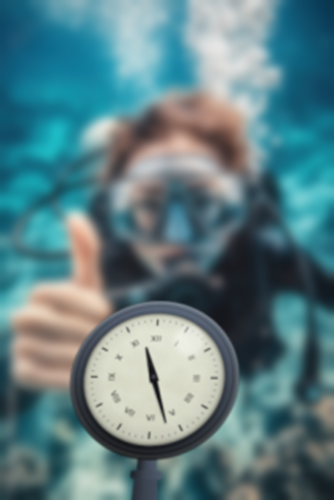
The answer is 11:27
